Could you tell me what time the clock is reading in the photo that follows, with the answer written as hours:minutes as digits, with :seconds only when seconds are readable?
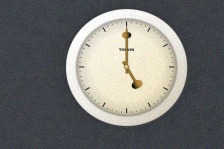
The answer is 5:00
